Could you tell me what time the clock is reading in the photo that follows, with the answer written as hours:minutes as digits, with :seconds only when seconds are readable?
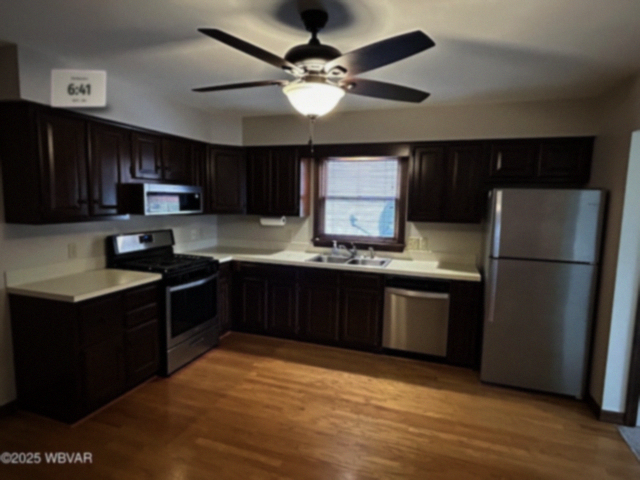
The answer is 6:41
